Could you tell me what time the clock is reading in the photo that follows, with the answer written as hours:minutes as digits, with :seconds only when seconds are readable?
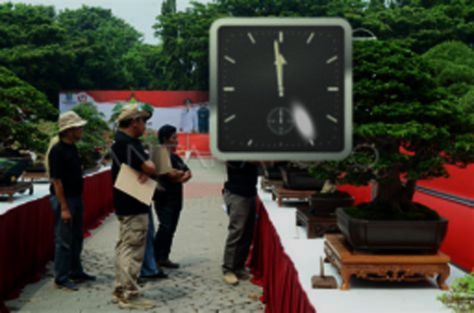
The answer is 11:59
